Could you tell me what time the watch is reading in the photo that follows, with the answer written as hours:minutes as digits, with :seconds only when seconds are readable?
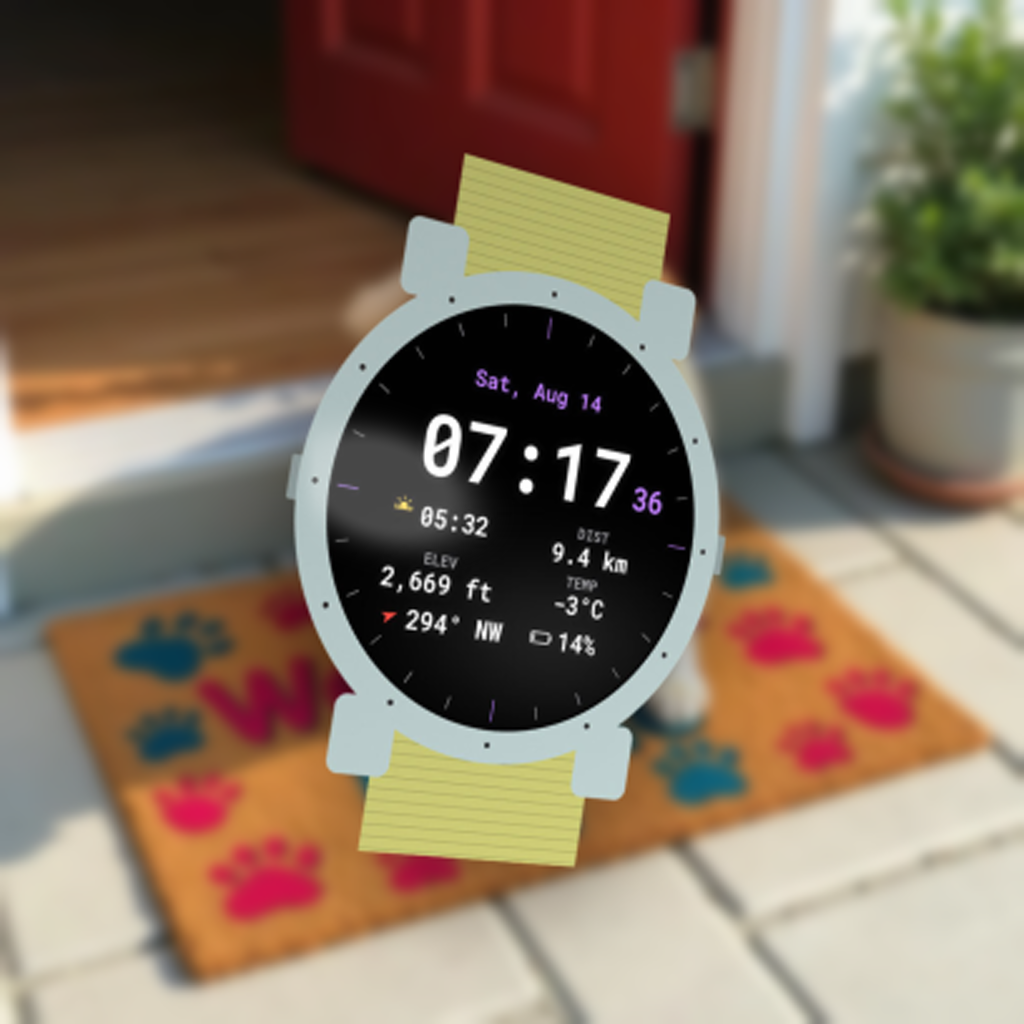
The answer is 7:17:36
